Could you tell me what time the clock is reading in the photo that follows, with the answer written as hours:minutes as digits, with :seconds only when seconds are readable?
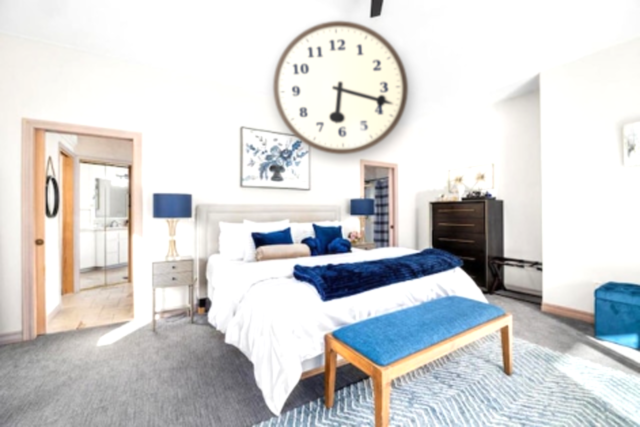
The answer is 6:18
